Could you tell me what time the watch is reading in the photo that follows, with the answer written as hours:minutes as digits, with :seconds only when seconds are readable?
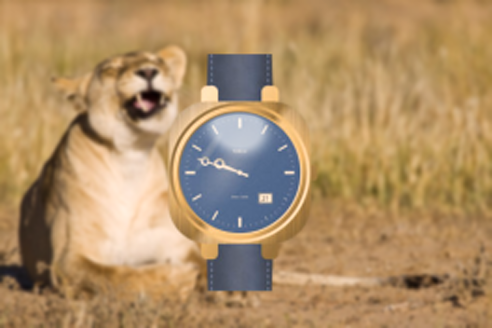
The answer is 9:48
